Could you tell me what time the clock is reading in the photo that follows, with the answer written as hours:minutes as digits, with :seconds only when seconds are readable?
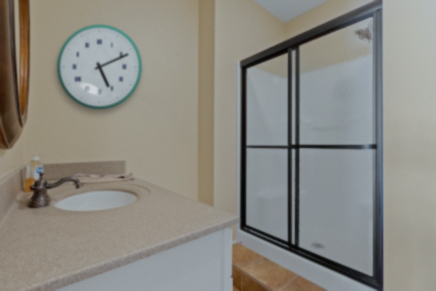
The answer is 5:11
